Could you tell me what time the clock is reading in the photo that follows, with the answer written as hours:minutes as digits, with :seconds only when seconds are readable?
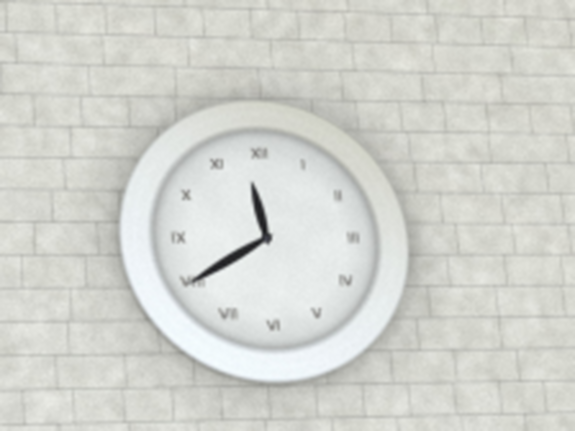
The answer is 11:40
